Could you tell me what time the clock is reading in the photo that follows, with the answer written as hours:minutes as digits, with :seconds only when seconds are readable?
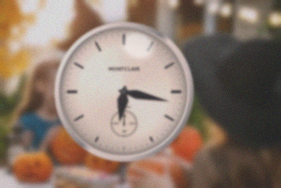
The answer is 6:17
